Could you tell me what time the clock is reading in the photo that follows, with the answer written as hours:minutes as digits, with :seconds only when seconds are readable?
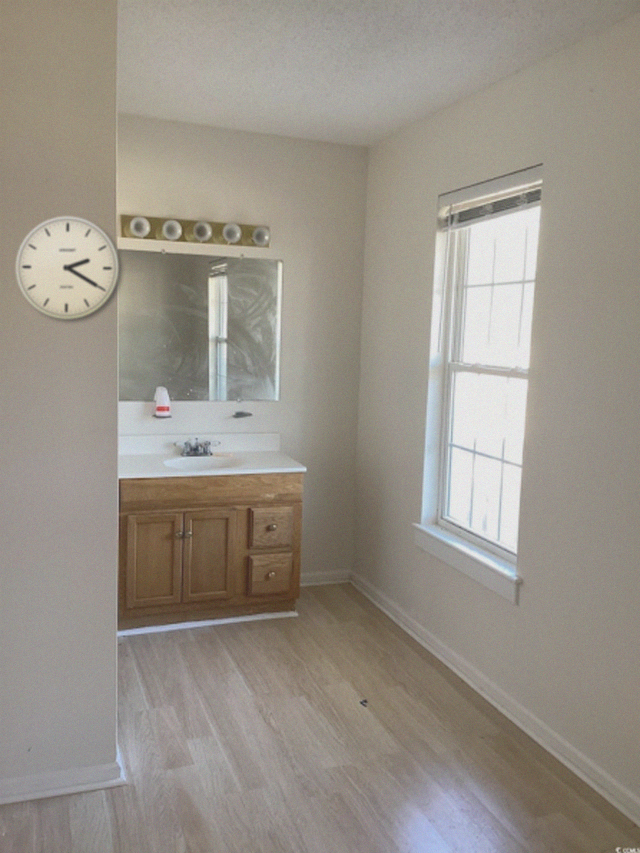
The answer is 2:20
